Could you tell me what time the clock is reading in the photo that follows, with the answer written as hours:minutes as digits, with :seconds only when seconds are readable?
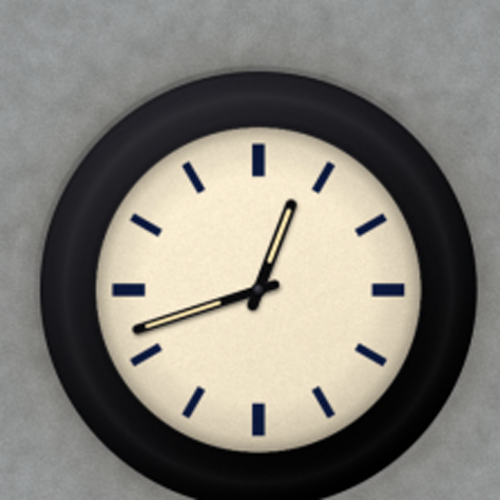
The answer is 12:42
